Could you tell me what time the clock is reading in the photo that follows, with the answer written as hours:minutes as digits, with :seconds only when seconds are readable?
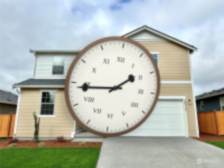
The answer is 1:44
